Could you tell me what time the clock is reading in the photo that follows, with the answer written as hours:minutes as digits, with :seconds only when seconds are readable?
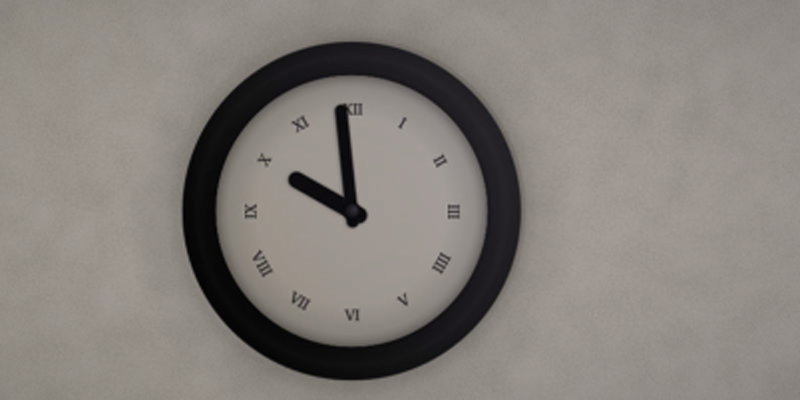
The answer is 9:59
